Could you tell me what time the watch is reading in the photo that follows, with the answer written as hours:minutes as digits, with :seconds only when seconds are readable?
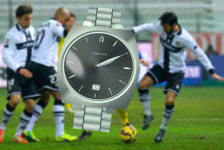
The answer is 2:10
